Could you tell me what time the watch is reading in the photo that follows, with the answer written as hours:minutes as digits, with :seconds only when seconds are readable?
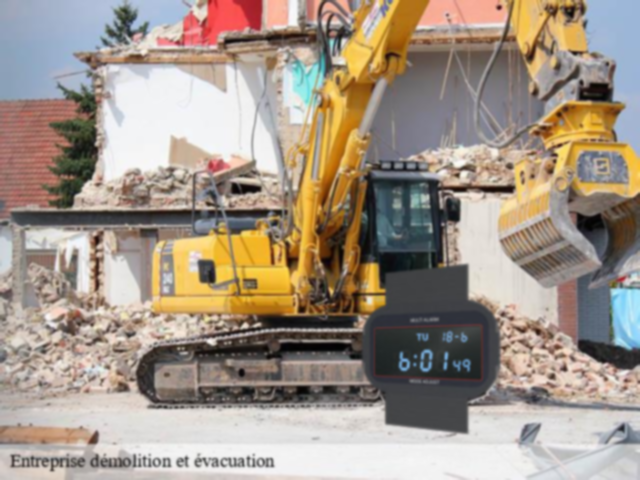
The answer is 6:01:49
